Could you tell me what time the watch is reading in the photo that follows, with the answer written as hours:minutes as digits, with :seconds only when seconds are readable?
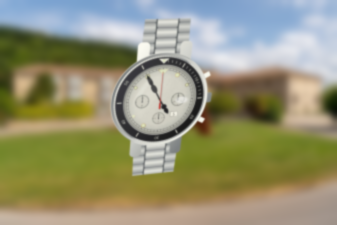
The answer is 4:55
